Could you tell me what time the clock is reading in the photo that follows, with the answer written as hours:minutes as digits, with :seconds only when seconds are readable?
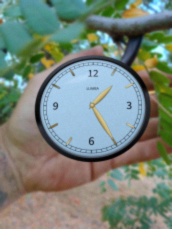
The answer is 1:25
